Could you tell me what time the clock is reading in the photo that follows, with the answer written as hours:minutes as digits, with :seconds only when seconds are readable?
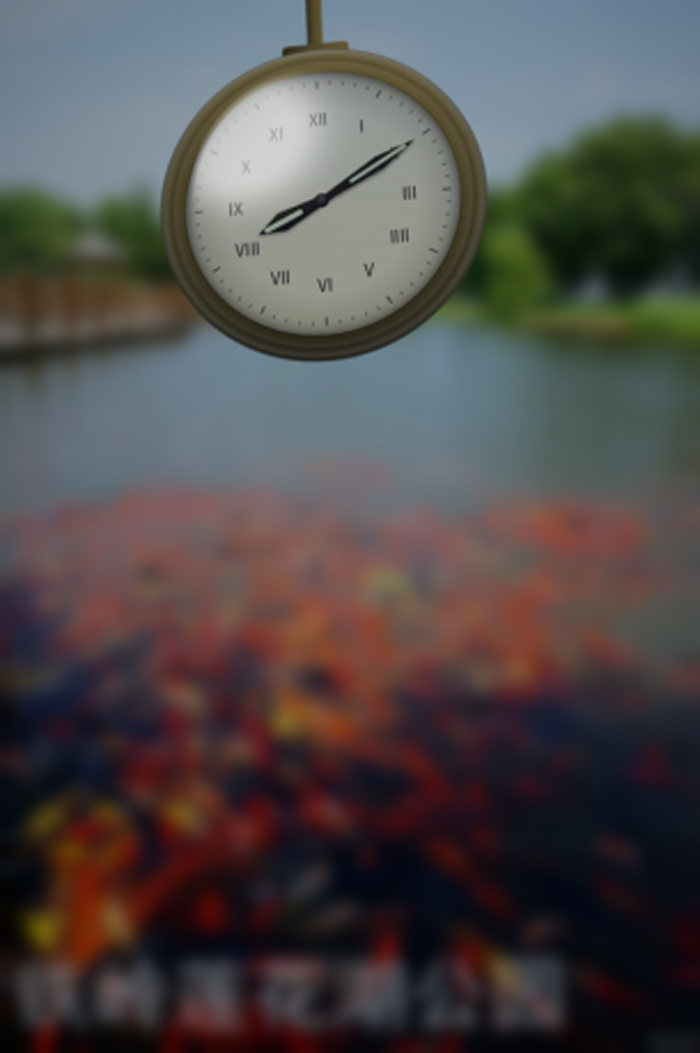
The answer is 8:10
